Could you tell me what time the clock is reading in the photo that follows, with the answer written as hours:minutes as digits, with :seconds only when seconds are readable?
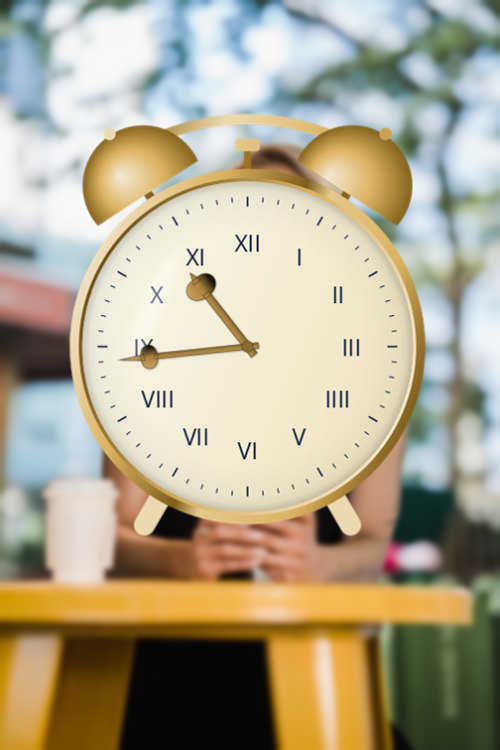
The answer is 10:44
